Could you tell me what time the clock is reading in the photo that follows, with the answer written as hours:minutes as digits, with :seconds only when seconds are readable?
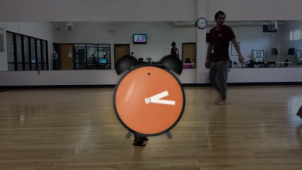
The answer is 2:16
